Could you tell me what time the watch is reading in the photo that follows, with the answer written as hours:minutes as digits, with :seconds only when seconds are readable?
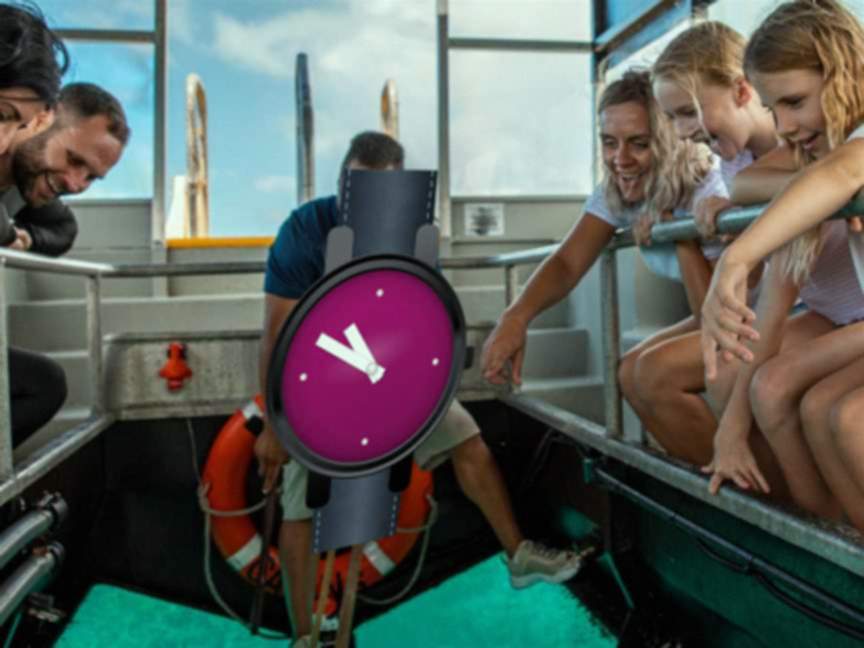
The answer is 10:50
